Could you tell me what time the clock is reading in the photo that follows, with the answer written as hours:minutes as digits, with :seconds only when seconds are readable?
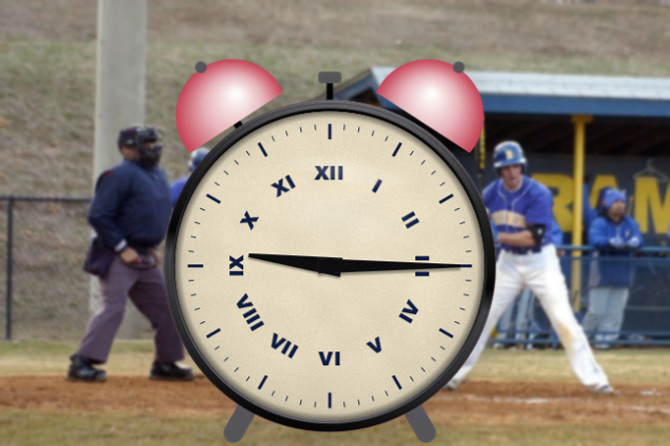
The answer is 9:15
